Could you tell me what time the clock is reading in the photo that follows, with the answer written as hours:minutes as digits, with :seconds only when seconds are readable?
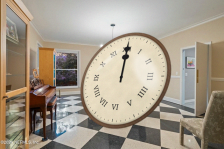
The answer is 12:00
